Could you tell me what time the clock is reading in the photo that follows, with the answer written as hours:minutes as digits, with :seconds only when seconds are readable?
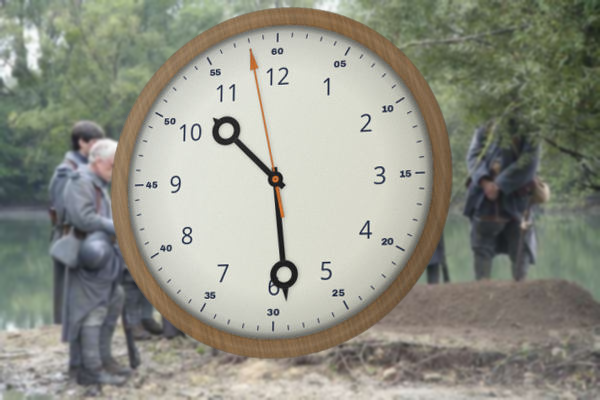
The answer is 10:28:58
